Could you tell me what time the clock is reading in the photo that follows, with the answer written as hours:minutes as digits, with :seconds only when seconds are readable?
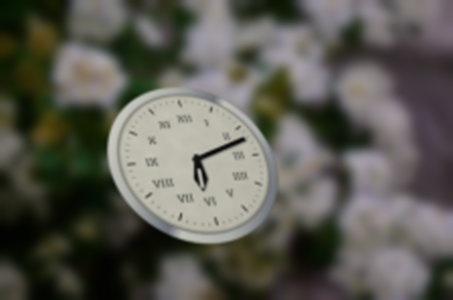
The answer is 6:12
